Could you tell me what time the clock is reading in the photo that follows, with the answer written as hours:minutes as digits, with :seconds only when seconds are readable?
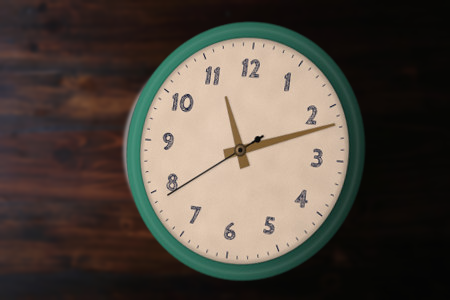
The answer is 11:11:39
